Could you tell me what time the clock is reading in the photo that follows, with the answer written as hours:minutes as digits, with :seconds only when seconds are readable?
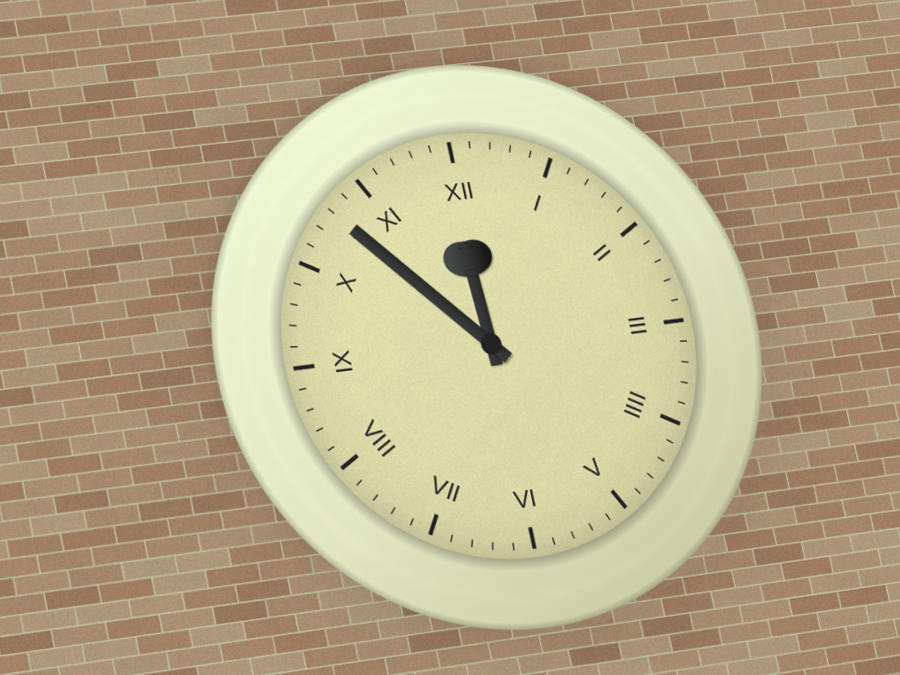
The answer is 11:53
